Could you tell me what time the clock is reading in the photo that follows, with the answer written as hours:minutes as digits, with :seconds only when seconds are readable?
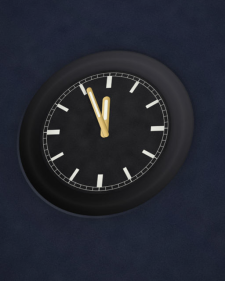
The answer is 11:56
